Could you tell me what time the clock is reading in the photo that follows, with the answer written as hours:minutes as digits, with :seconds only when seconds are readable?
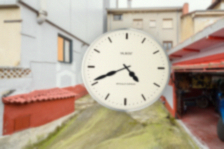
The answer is 4:41
